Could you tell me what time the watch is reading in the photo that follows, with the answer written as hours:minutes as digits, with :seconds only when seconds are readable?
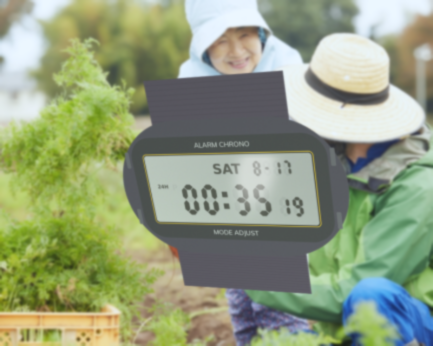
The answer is 0:35:19
